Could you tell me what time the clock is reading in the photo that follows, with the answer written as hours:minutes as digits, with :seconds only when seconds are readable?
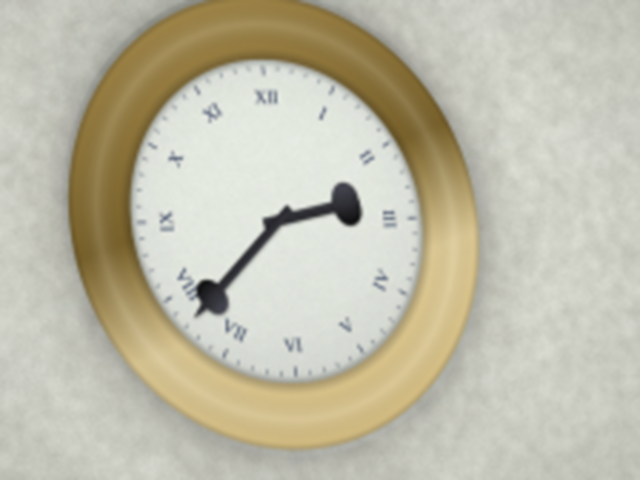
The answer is 2:38
